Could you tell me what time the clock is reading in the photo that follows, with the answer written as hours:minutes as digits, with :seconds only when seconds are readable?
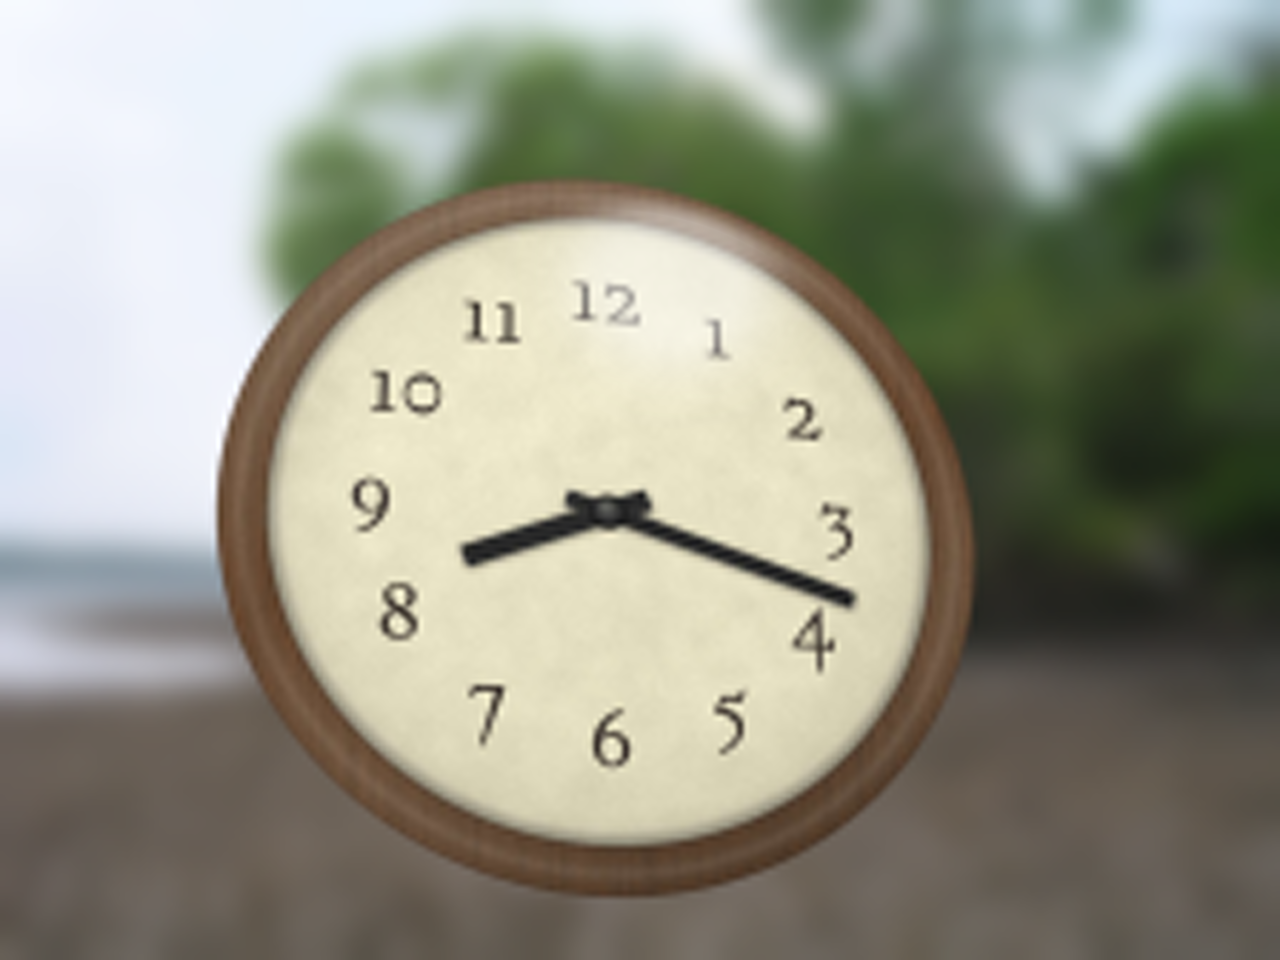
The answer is 8:18
